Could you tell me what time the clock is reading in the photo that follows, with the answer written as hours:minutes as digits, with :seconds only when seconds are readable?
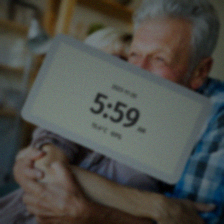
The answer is 5:59
